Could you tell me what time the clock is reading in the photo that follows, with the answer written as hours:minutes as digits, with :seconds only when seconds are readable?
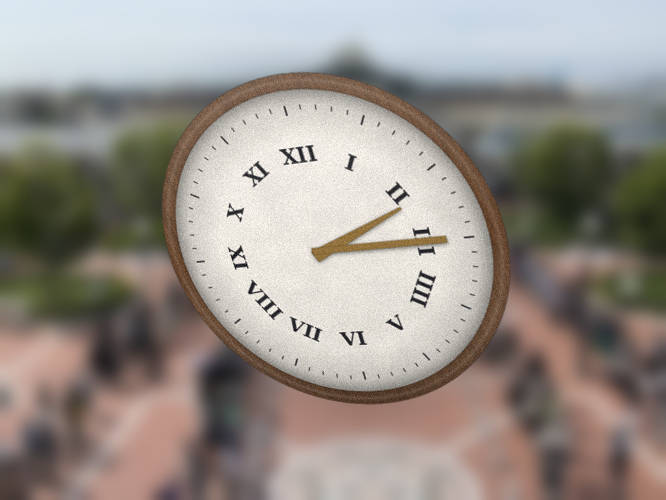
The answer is 2:15
